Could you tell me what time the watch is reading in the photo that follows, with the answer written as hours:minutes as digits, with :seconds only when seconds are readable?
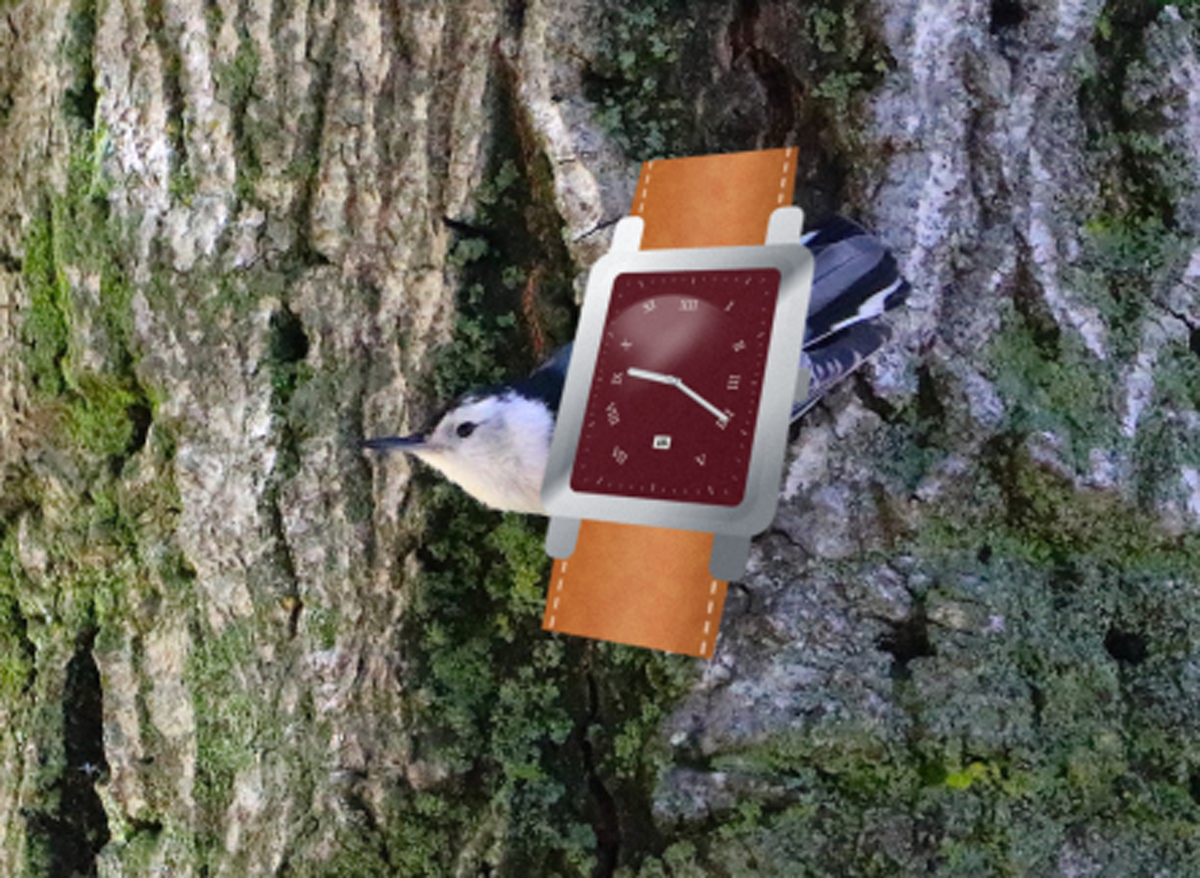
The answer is 9:20
